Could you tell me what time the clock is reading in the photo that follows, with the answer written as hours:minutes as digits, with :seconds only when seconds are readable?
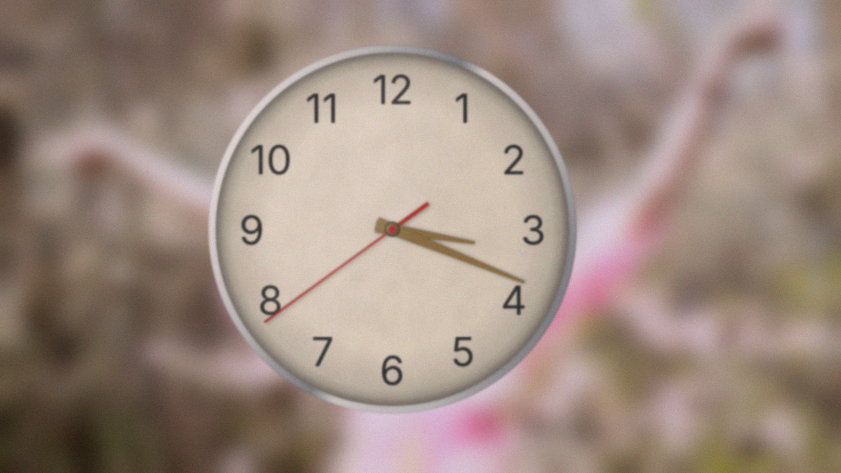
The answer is 3:18:39
